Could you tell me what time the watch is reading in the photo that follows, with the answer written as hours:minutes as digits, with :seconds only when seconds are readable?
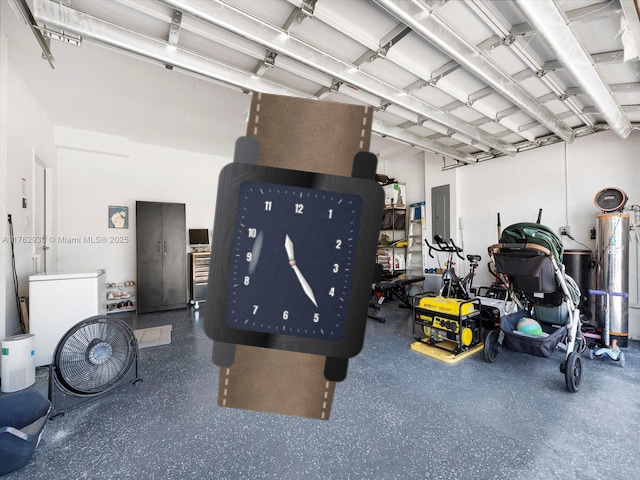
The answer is 11:24
